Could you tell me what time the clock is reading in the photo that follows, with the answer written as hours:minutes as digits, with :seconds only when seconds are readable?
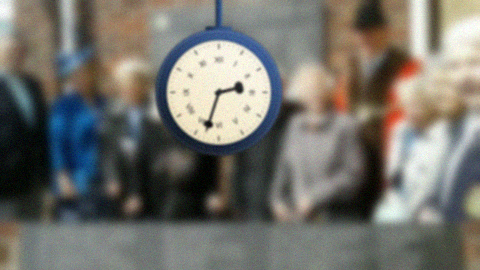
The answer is 2:33
